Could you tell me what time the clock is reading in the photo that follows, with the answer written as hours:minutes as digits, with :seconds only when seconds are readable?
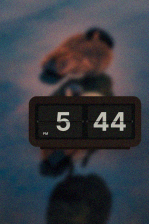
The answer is 5:44
